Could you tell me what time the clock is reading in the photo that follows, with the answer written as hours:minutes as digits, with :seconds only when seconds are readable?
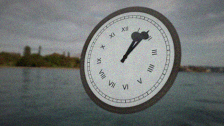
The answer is 1:08
